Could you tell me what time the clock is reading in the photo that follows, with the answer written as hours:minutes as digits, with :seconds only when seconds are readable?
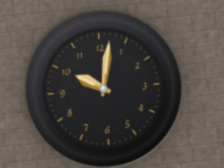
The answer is 10:02
